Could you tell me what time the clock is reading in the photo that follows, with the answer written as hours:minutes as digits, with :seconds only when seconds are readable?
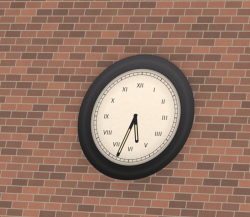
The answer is 5:33
